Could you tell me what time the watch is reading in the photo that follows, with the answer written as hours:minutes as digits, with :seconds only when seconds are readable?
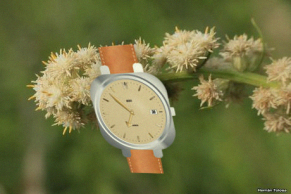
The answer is 6:53
